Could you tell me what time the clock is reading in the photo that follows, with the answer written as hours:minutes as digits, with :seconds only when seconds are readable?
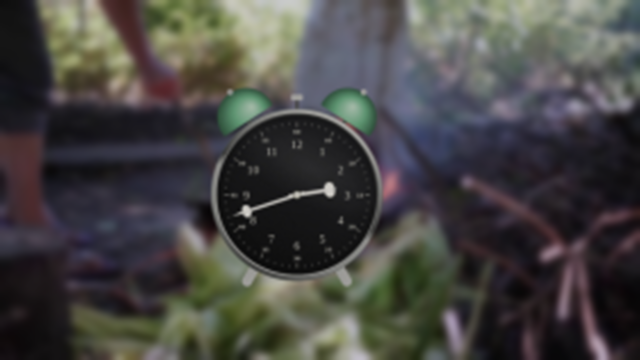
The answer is 2:42
